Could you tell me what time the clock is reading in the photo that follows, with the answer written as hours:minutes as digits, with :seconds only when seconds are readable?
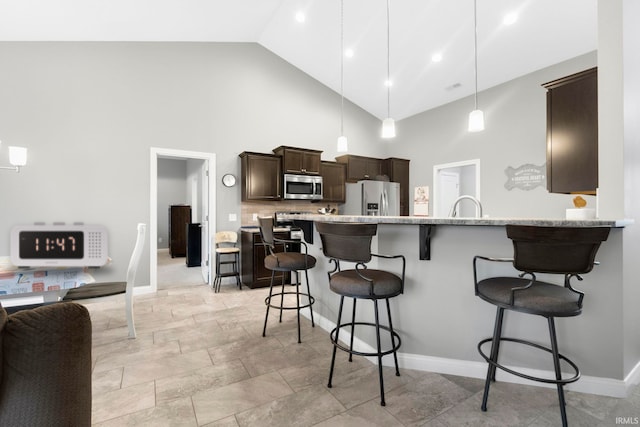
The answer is 11:47
